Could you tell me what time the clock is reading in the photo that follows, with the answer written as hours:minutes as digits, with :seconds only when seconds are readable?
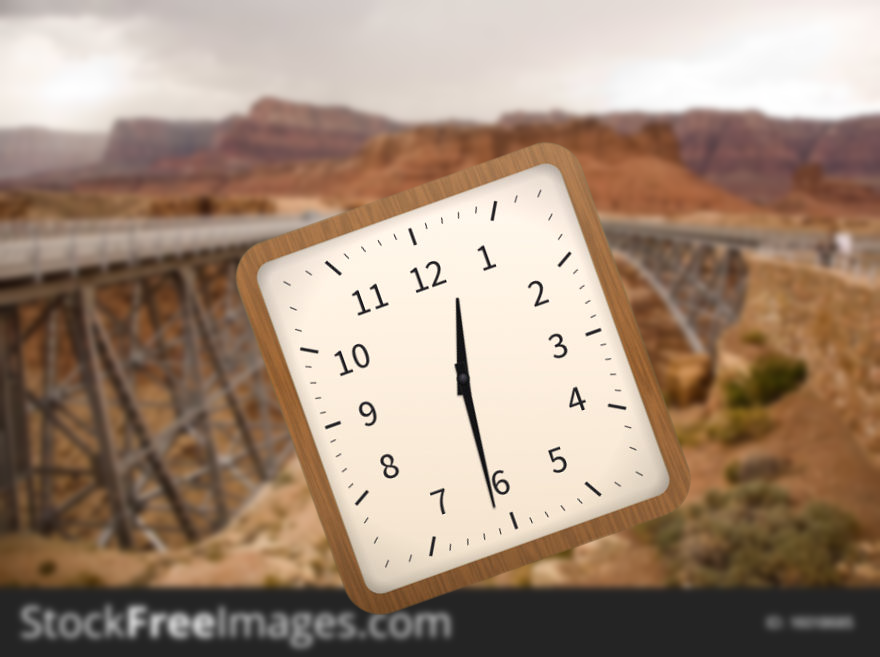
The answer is 12:31
